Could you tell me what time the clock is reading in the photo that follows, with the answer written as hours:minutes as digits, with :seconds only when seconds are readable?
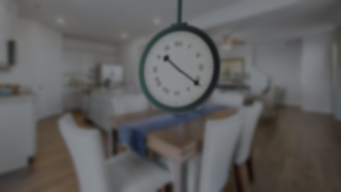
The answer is 10:21
